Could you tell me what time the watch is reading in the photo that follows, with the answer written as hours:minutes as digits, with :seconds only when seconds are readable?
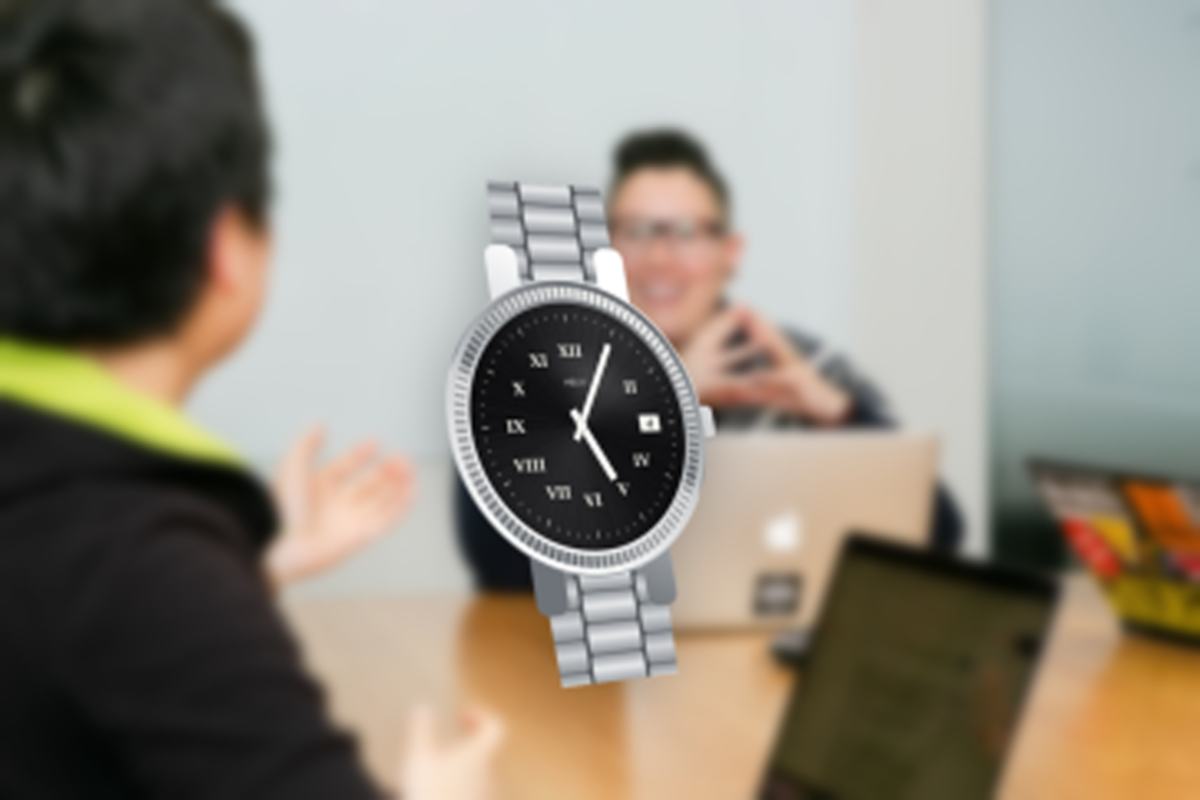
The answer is 5:05
